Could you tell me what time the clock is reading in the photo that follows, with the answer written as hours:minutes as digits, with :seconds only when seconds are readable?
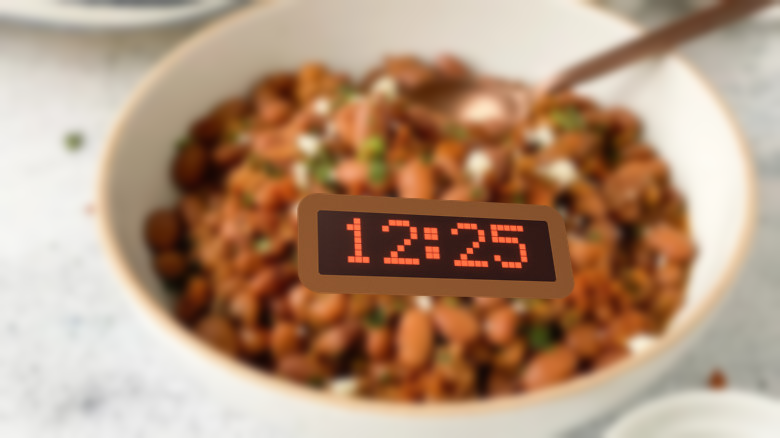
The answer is 12:25
